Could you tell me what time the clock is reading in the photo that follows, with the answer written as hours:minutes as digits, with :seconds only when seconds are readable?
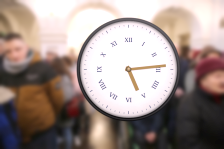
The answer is 5:14
